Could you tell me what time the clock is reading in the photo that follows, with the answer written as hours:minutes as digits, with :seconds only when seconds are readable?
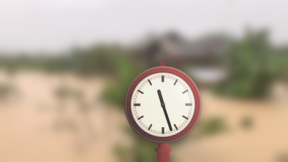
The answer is 11:27
